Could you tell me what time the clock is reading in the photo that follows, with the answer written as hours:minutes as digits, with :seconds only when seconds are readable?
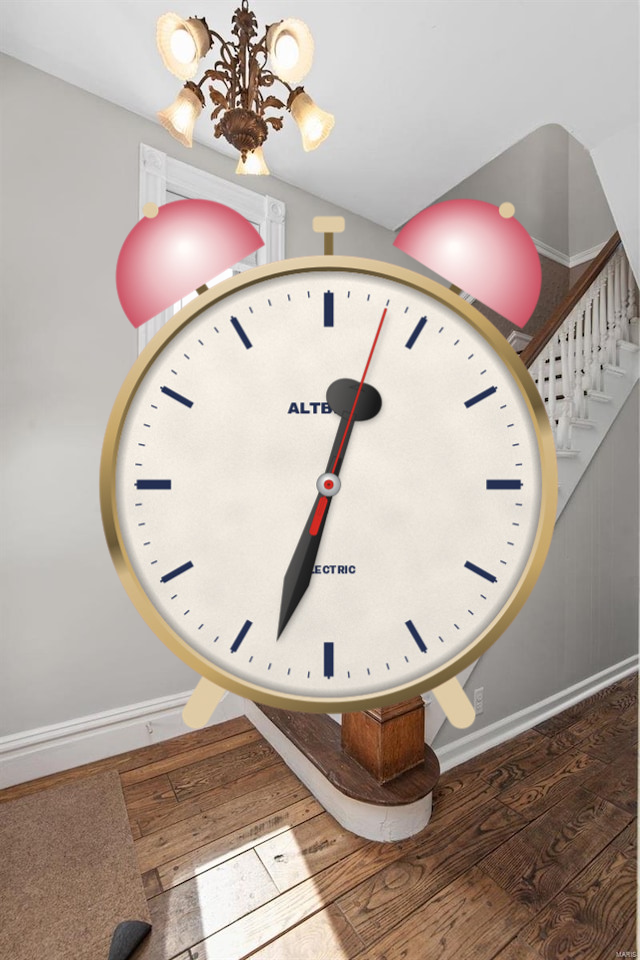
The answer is 12:33:03
